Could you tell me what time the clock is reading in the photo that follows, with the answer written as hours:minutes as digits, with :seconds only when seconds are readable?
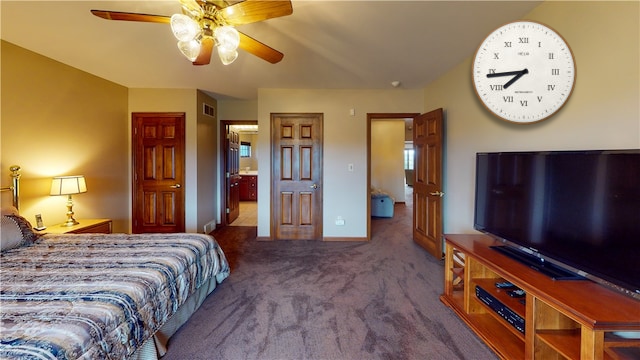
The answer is 7:44
